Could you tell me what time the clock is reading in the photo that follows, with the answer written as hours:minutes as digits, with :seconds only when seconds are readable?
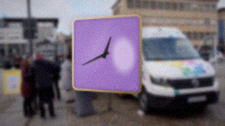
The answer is 12:41
